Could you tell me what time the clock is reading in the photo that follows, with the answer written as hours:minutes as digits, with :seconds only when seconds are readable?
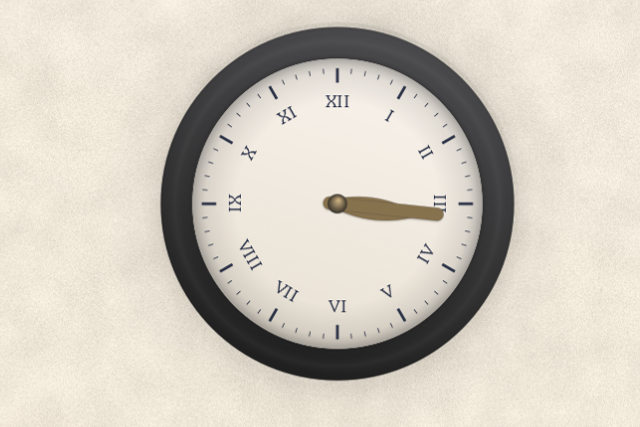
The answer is 3:16
